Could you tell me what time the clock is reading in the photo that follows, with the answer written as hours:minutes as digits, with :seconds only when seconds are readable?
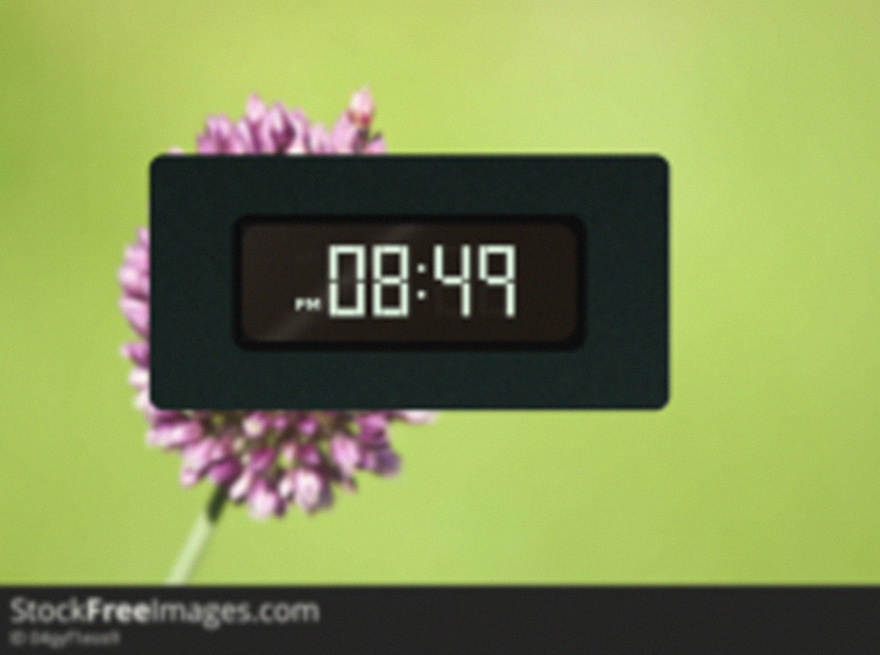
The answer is 8:49
